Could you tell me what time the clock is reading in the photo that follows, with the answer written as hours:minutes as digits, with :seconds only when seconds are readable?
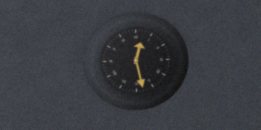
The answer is 12:28
